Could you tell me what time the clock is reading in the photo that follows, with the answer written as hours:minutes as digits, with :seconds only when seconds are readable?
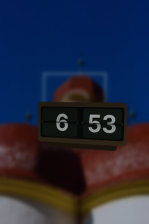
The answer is 6:53
